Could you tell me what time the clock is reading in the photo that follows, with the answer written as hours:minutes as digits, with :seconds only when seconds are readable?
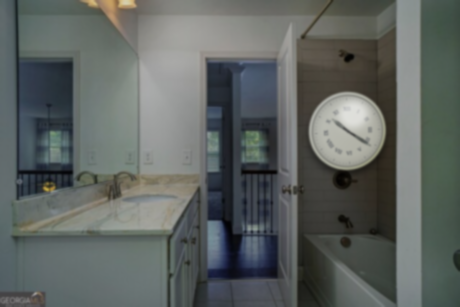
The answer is 10:21
